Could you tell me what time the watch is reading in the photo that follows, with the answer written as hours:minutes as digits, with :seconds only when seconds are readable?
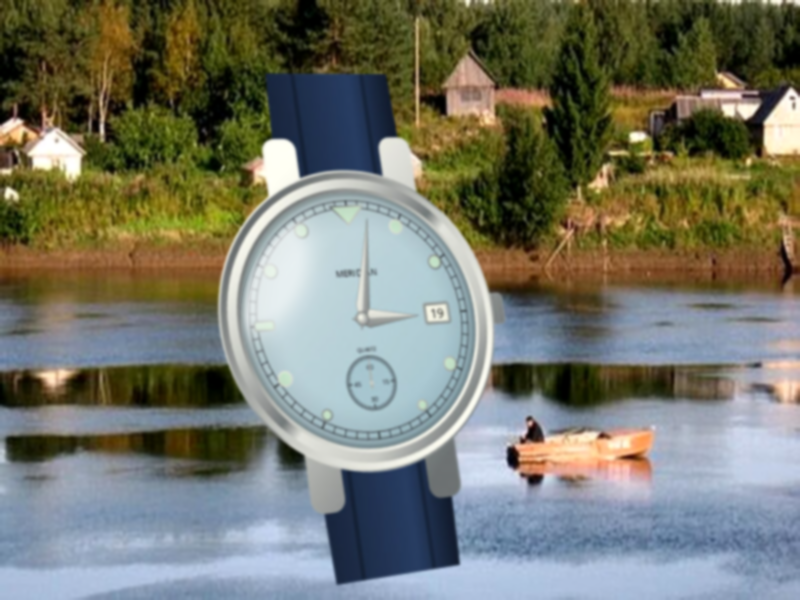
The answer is 3:02
